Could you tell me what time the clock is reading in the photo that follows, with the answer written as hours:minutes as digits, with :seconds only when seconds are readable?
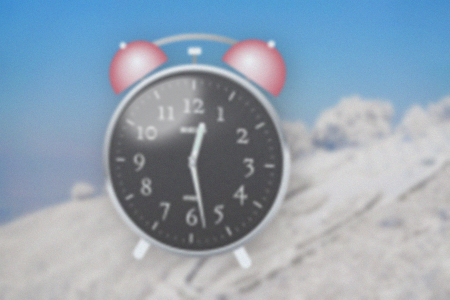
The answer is 12:28
